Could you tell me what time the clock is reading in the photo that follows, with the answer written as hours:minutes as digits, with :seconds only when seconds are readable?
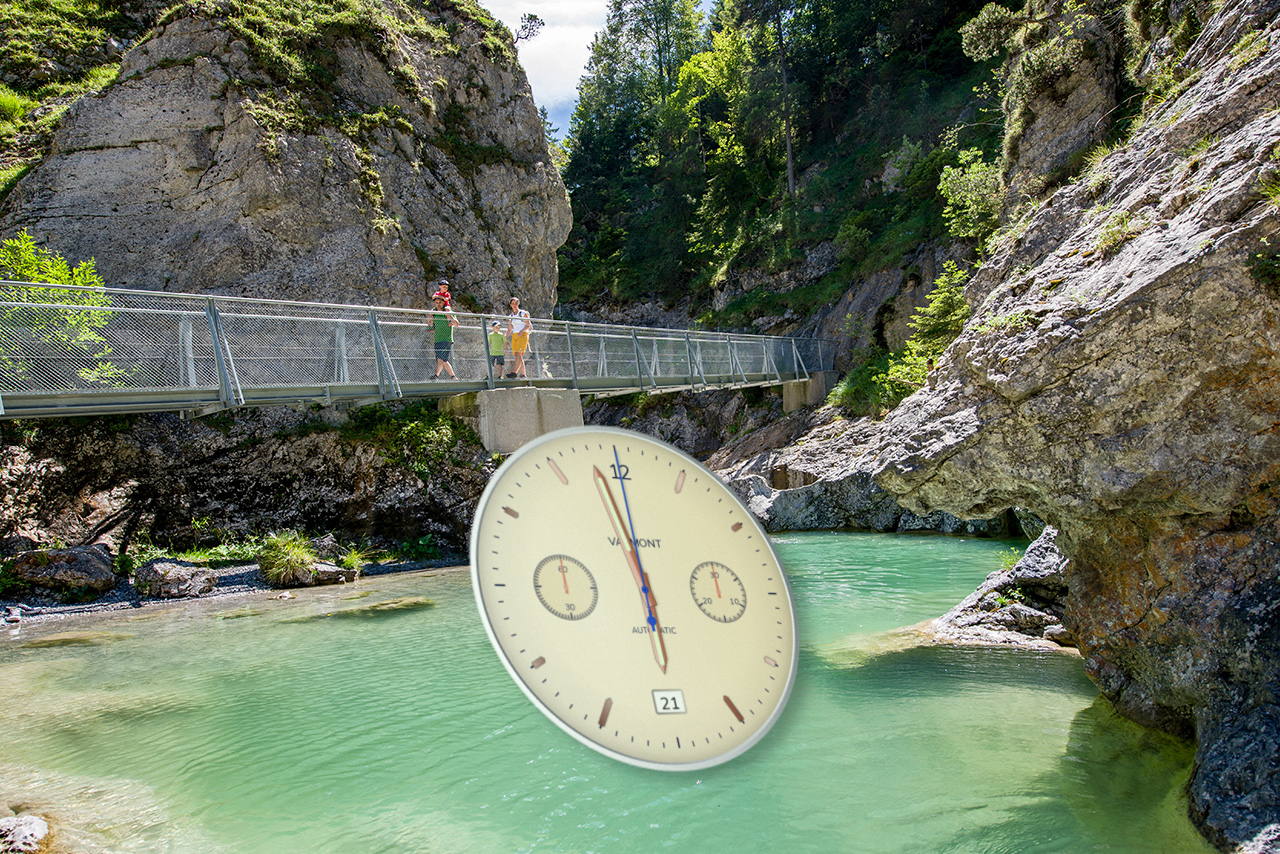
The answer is 5:58
